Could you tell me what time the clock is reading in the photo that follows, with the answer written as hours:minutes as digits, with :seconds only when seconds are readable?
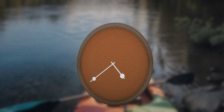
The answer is 4:39
